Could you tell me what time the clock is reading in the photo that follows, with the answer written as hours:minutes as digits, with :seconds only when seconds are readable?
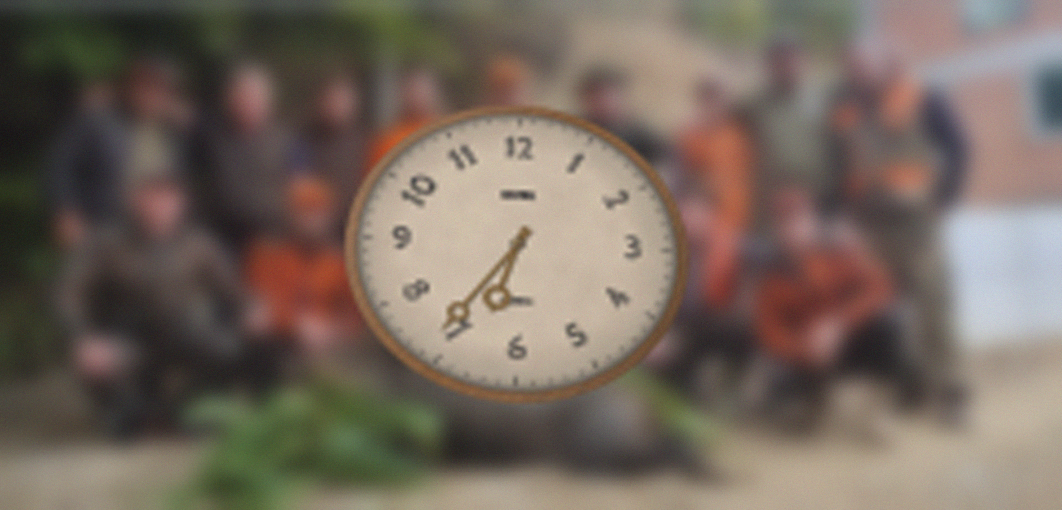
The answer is 6:36
